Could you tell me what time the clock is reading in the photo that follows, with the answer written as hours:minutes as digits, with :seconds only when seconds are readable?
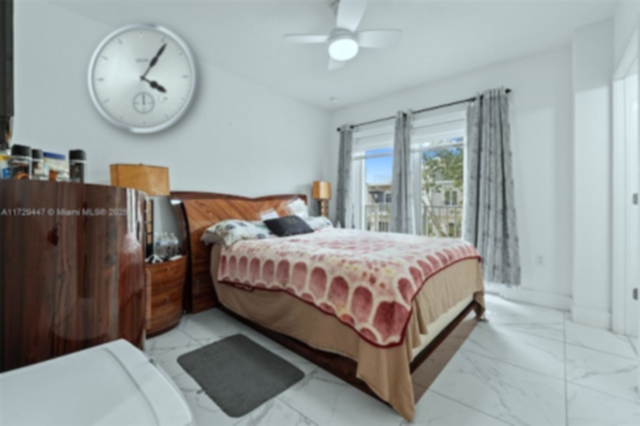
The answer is 4:06
